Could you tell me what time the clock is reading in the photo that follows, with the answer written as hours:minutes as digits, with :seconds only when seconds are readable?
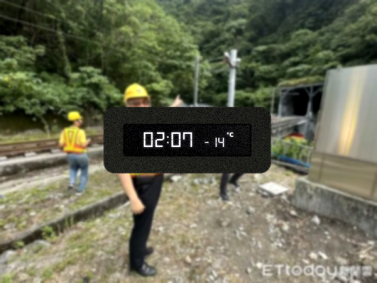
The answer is 2:07
